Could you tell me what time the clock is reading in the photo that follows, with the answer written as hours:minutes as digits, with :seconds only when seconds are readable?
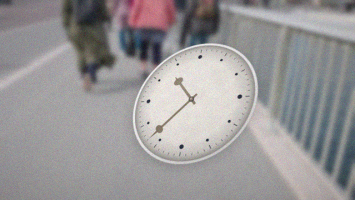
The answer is 10:37
